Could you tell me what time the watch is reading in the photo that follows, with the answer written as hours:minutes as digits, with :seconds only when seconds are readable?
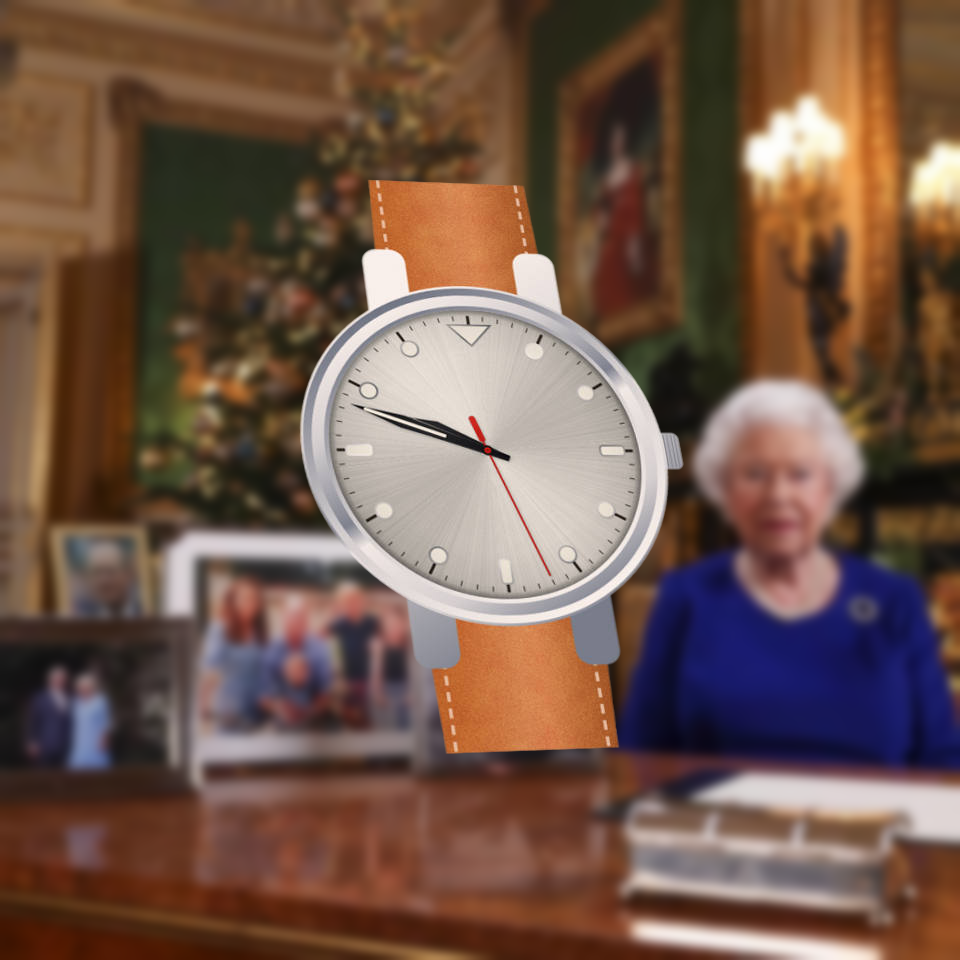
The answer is 9:48:27
